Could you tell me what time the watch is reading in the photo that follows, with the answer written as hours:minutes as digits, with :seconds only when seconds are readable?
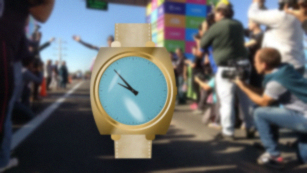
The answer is 9:53
